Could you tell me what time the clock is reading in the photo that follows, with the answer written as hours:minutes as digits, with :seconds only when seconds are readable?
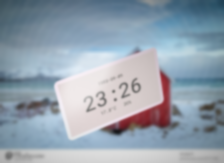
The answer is 23:26
